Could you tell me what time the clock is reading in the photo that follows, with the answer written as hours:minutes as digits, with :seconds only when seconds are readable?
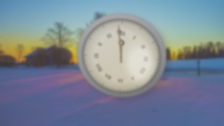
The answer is 11:59
